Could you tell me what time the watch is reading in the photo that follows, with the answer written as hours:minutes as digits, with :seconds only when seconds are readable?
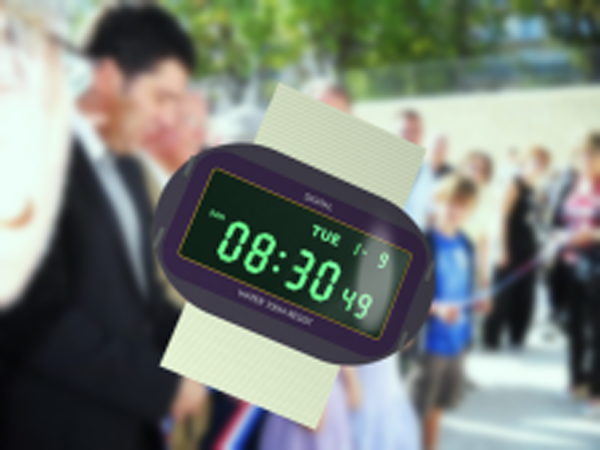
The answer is 8:30:49
